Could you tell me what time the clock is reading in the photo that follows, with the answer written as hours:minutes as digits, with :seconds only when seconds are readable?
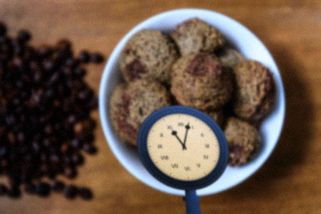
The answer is 11:03
